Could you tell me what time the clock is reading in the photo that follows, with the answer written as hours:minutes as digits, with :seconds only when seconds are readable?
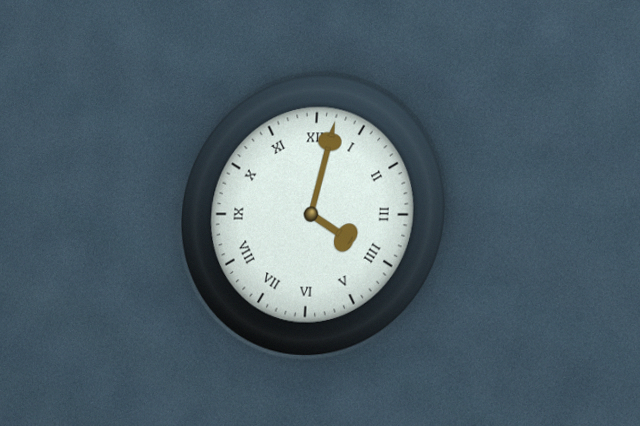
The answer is 4:02
